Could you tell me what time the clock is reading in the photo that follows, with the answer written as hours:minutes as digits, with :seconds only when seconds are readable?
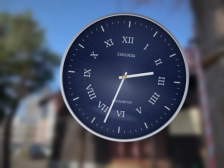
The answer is 2:33
